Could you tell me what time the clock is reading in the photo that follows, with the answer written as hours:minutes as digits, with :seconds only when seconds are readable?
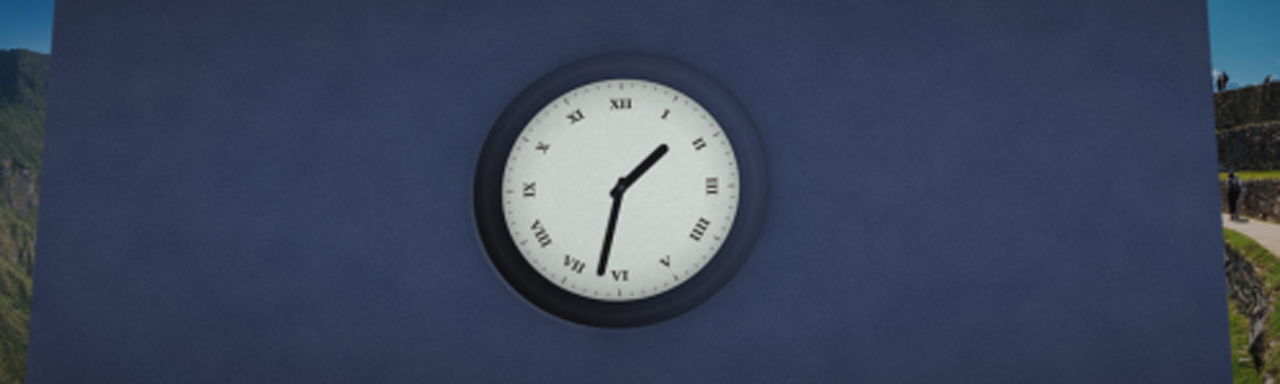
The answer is 1:32
